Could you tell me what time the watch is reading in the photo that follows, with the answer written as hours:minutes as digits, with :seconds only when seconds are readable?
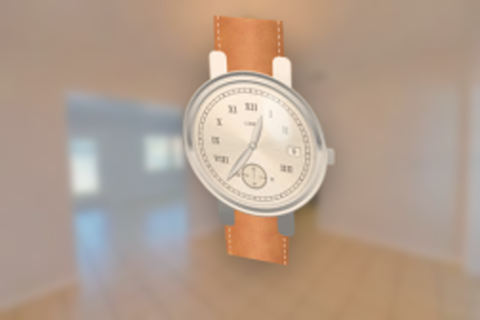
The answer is 12:36
